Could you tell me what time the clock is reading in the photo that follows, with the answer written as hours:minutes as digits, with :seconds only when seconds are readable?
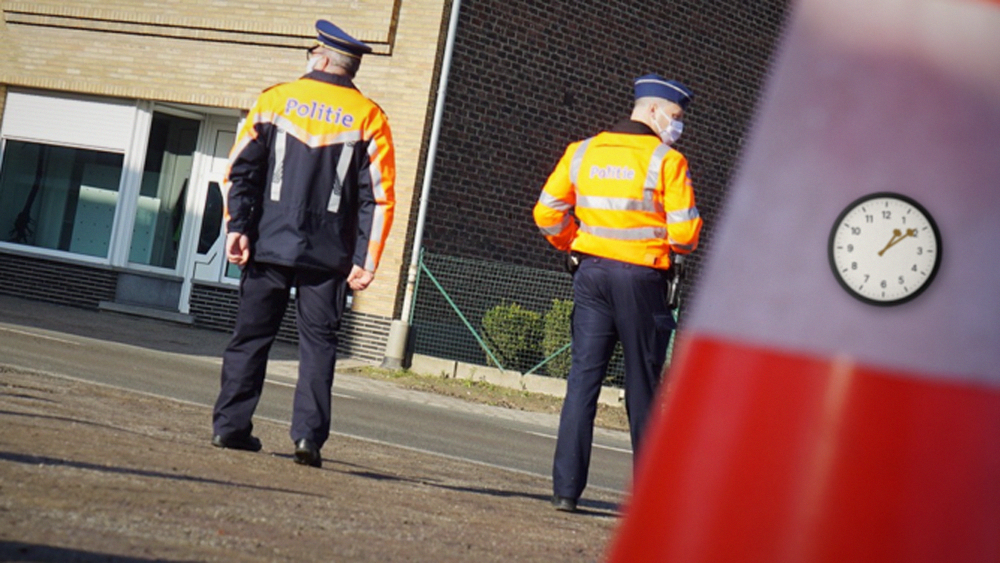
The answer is 1:09
